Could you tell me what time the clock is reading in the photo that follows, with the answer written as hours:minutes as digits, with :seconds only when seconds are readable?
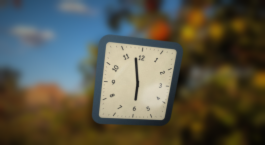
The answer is 5:58
